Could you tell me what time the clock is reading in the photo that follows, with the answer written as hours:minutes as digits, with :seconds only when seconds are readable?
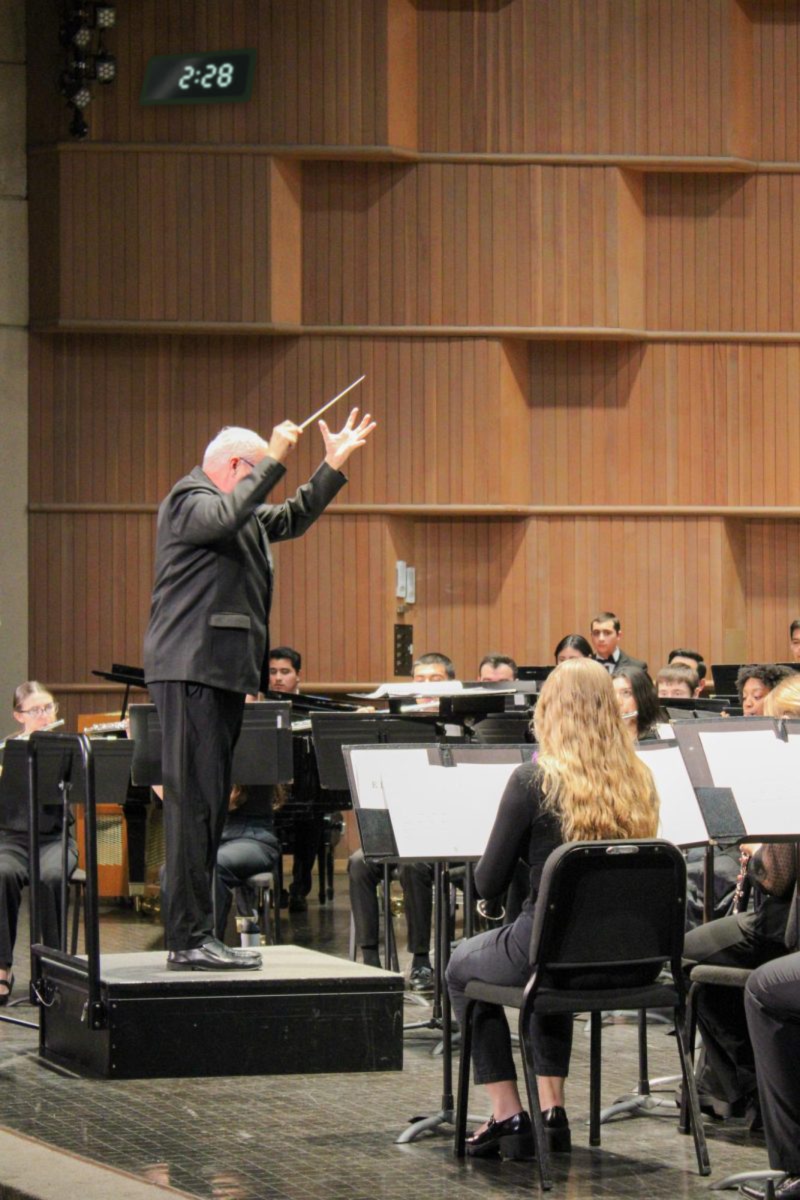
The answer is 2:28
